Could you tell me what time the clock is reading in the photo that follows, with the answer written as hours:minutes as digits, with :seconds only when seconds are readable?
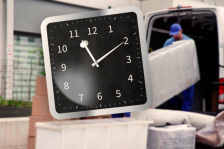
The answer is 11:10
